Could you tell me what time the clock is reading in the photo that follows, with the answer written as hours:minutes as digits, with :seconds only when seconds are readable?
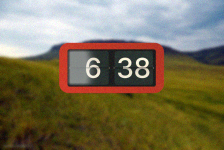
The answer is 6:38
